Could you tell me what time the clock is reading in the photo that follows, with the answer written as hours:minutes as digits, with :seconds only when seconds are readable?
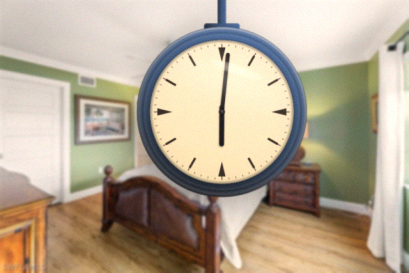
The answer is 6:01
